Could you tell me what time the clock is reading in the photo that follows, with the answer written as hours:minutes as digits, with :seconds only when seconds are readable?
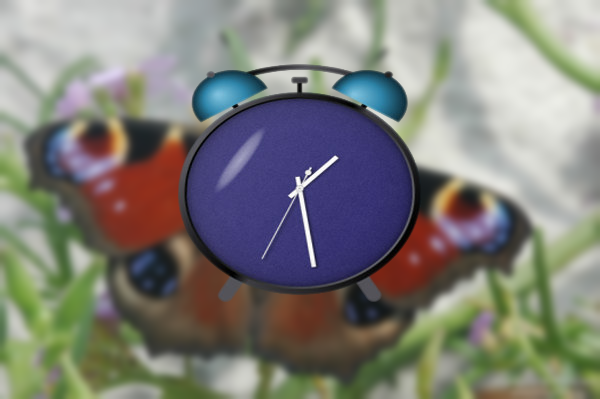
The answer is 1:28:34
